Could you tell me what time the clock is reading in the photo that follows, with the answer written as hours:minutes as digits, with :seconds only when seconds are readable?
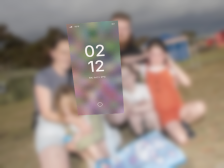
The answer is 2:12
